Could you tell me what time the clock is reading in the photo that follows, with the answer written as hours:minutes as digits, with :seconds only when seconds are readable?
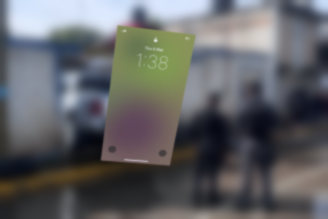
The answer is 1:38
